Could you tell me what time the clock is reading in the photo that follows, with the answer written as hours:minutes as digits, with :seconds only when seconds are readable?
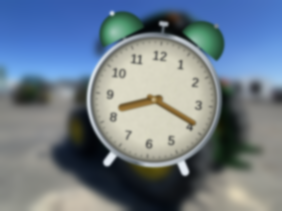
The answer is 8:19
